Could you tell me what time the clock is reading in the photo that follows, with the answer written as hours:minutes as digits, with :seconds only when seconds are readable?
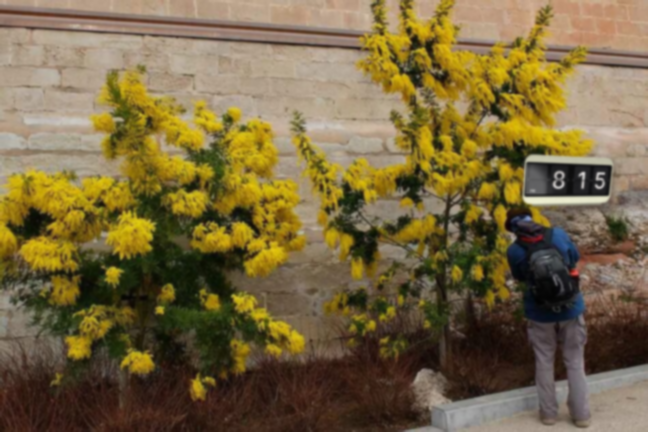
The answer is 8:15
